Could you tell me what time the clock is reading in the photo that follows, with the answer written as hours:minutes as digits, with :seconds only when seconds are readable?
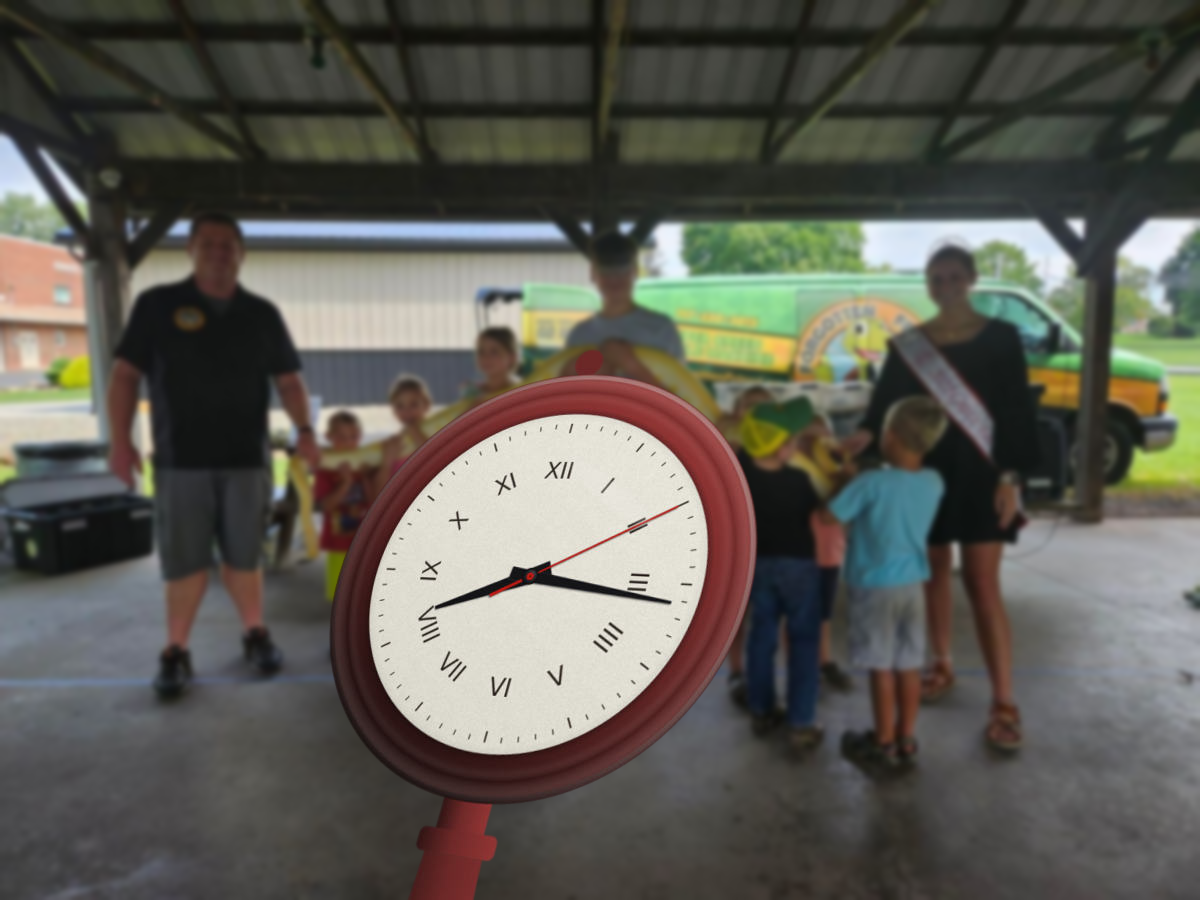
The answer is 8:16:10
